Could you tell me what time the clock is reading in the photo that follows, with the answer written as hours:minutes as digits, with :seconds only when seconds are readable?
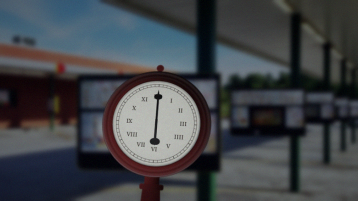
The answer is 6:00
